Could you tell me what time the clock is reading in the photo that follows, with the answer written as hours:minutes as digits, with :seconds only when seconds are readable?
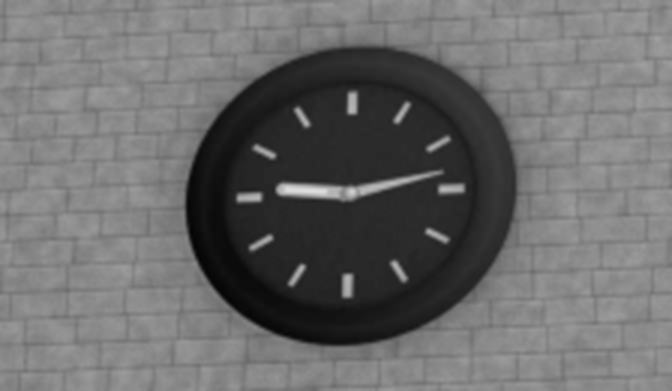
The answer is 9:13
